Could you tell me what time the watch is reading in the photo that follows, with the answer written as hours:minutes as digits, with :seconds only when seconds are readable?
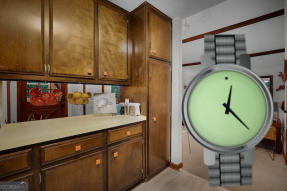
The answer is 12:23
